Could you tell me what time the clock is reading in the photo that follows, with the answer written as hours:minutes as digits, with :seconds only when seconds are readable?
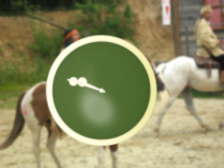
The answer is 9:48
